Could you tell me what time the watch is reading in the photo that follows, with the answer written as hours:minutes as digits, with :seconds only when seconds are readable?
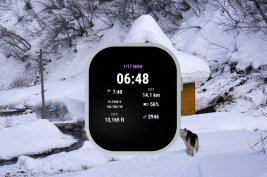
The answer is 6:48
